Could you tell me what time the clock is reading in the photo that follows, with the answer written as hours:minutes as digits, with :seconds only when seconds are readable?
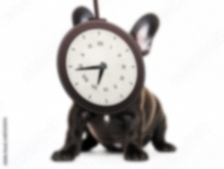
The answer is 6:44
